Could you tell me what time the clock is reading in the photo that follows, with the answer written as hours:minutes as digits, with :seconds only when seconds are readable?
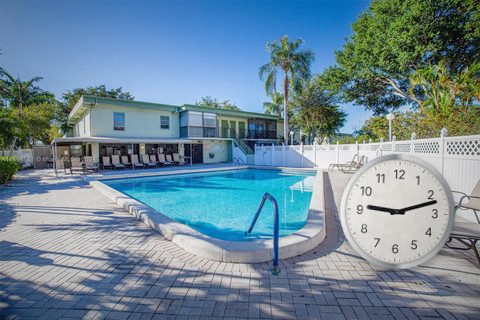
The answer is 9:12
